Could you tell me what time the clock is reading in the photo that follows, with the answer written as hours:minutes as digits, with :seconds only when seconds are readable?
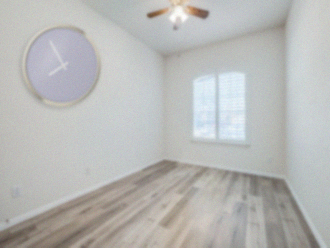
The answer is 7:55
